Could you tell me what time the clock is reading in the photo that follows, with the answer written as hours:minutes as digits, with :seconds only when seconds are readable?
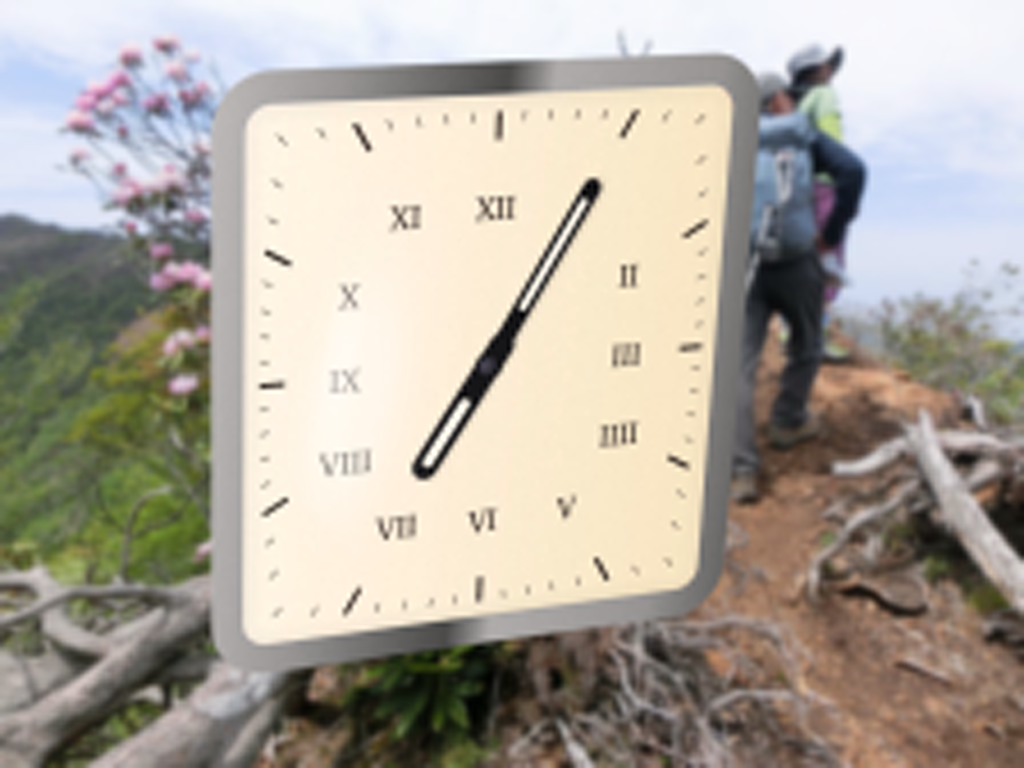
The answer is 7:05
